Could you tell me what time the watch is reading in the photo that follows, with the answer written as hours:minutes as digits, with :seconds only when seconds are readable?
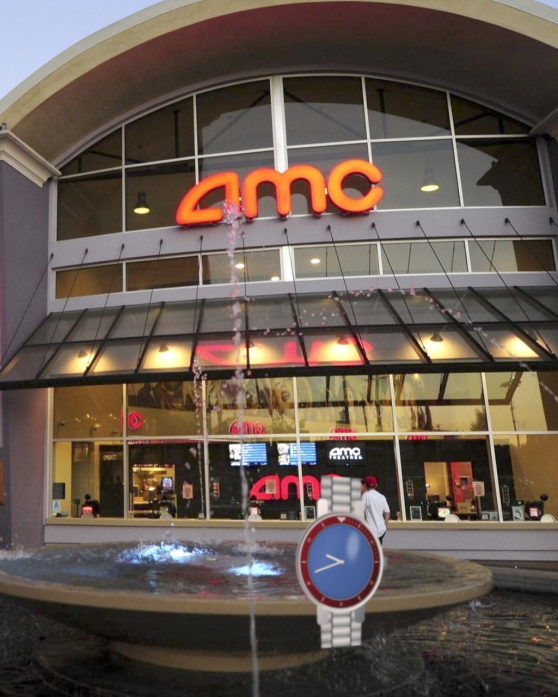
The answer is 9:42
